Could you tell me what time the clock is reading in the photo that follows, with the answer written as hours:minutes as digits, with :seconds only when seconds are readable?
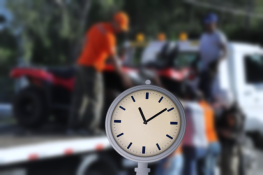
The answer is 11:09
